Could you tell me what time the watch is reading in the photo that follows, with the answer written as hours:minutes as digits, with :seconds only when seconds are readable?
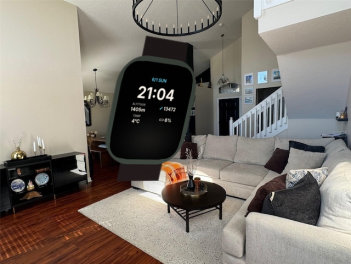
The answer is 21:04
